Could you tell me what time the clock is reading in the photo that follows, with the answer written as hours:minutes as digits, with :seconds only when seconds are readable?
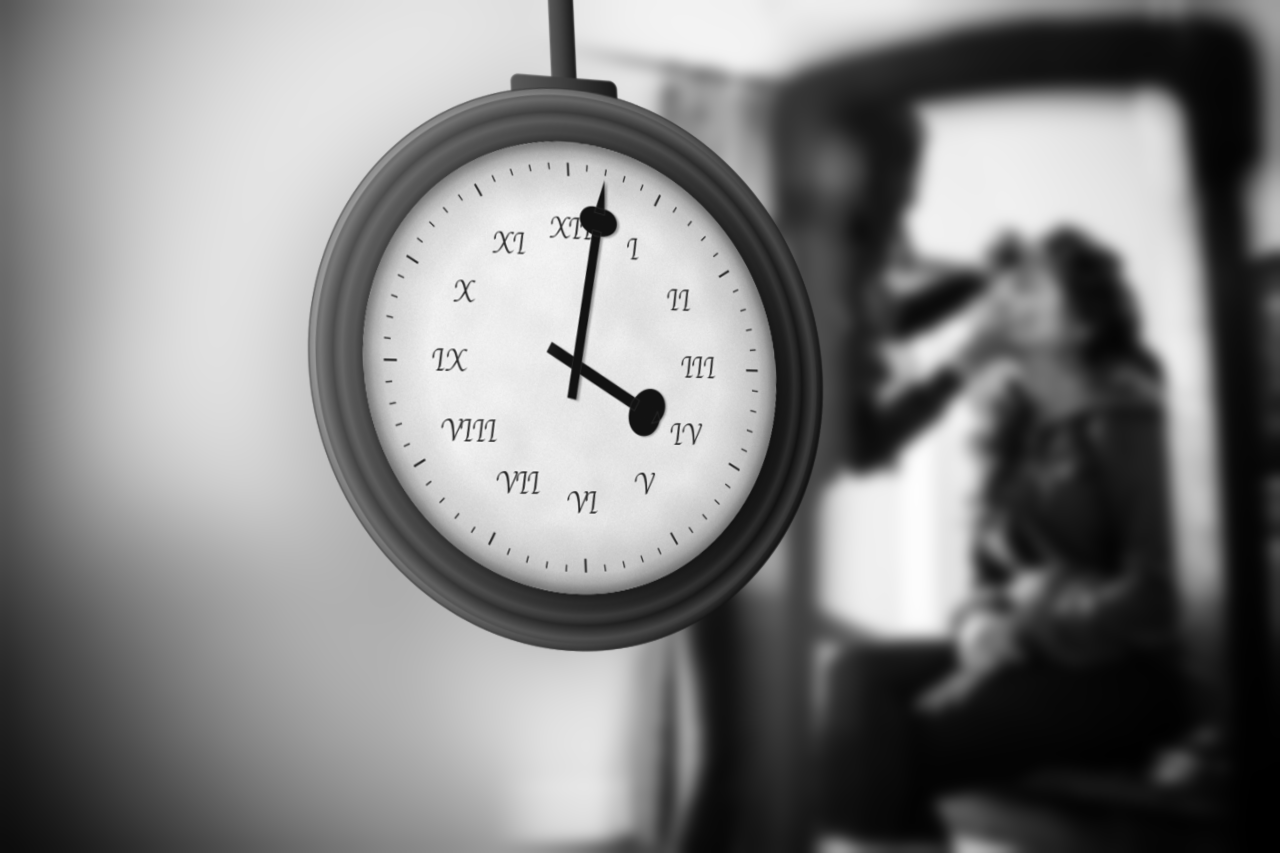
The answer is 4:02
